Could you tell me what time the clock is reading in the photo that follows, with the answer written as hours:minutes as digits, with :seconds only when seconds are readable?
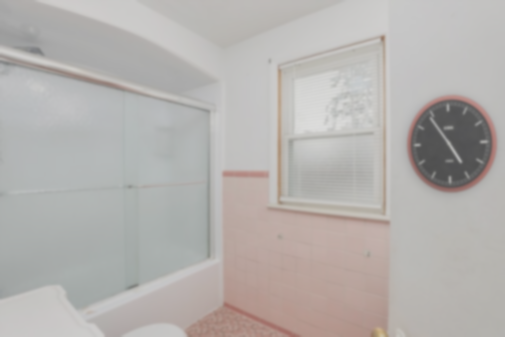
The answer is 4:54
